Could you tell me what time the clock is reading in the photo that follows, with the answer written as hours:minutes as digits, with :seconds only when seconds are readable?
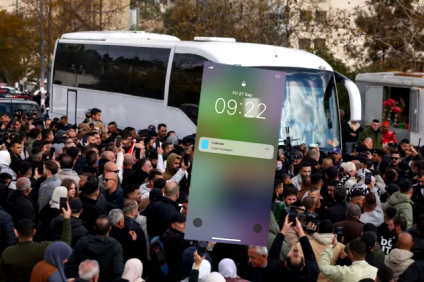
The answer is 9:22
